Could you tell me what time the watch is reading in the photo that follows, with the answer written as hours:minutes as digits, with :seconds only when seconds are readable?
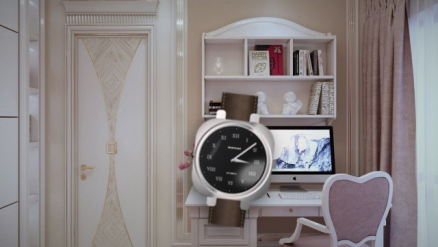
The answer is 3:08
